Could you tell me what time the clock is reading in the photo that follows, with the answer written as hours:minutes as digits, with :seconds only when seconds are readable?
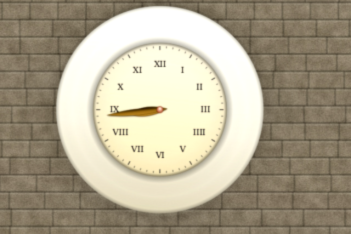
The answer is 8:44
